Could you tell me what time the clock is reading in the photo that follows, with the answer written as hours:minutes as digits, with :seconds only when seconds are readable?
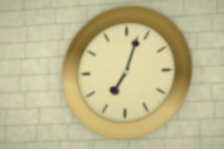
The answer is 7:03
